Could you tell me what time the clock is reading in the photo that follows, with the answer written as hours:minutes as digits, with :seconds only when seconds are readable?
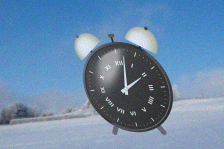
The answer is 2:02
